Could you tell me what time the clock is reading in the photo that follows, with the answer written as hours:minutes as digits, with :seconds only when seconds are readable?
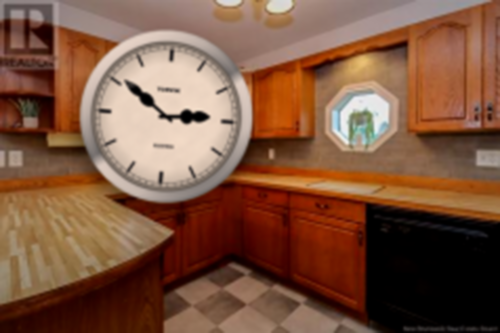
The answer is 2:51
